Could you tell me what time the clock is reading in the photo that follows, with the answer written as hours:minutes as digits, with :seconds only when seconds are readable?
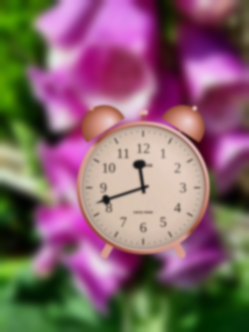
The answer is 11:42
